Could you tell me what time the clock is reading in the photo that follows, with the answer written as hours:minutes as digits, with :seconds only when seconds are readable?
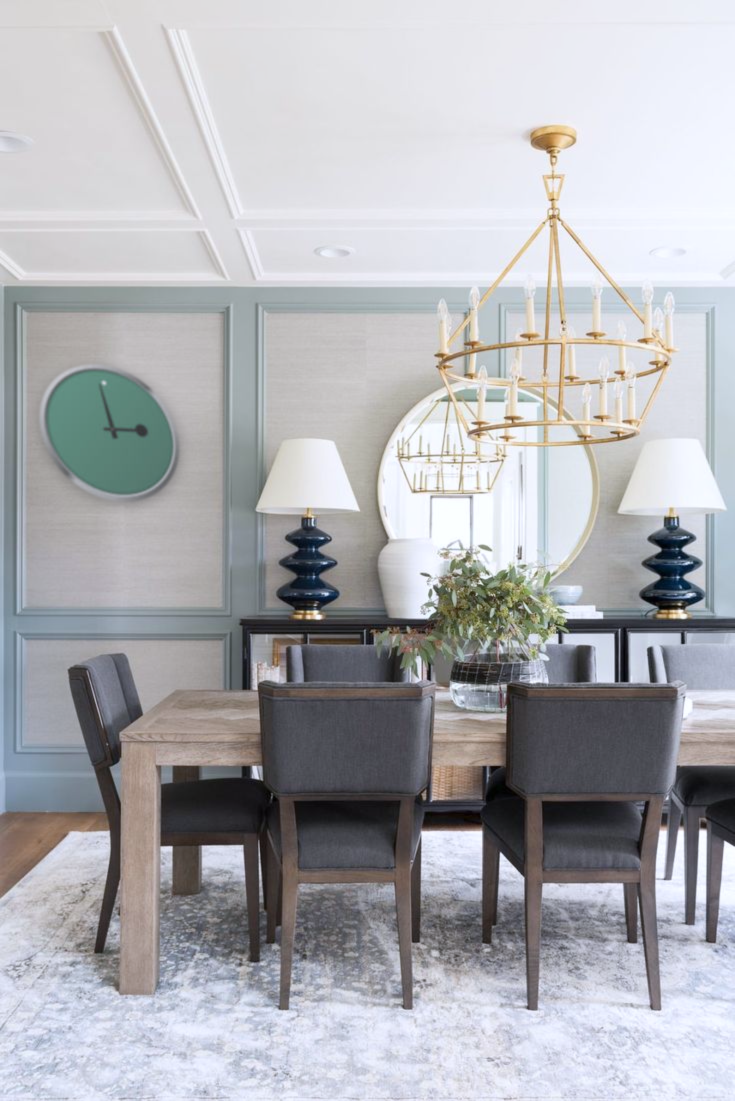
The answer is 2:59
